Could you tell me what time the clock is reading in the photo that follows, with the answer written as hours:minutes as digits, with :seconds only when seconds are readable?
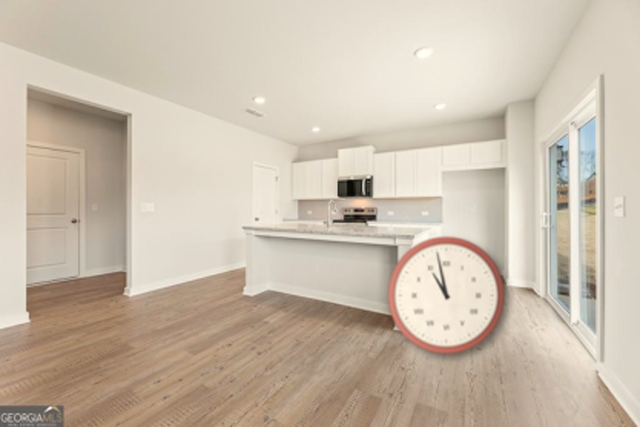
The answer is 10:58
